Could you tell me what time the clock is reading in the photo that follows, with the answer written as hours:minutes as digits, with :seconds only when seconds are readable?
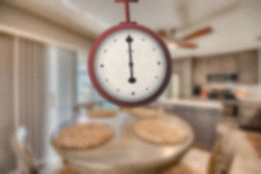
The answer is 6:00
